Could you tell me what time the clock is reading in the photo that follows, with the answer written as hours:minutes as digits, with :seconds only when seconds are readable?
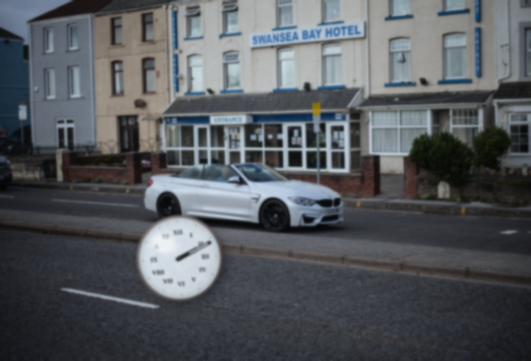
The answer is 2:11
